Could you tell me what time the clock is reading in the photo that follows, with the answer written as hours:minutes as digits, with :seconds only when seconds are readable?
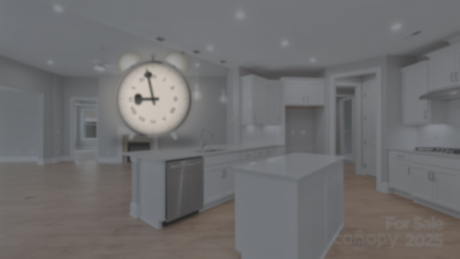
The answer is 8:58
